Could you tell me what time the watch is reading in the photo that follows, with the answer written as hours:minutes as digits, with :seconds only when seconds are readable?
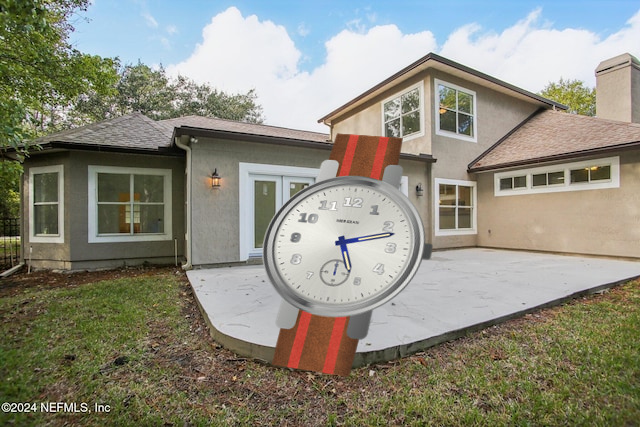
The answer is 5:12
